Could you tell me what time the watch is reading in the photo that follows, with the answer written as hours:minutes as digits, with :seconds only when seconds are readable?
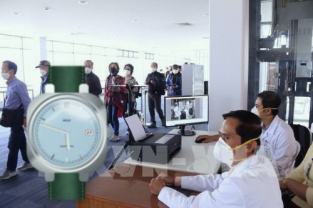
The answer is 5:48
